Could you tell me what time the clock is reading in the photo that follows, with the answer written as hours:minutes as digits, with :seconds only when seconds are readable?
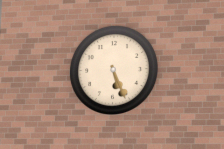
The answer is 5:26
